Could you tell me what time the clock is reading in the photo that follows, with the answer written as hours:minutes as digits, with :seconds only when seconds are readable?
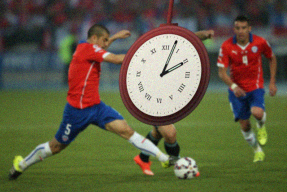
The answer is 2:03
